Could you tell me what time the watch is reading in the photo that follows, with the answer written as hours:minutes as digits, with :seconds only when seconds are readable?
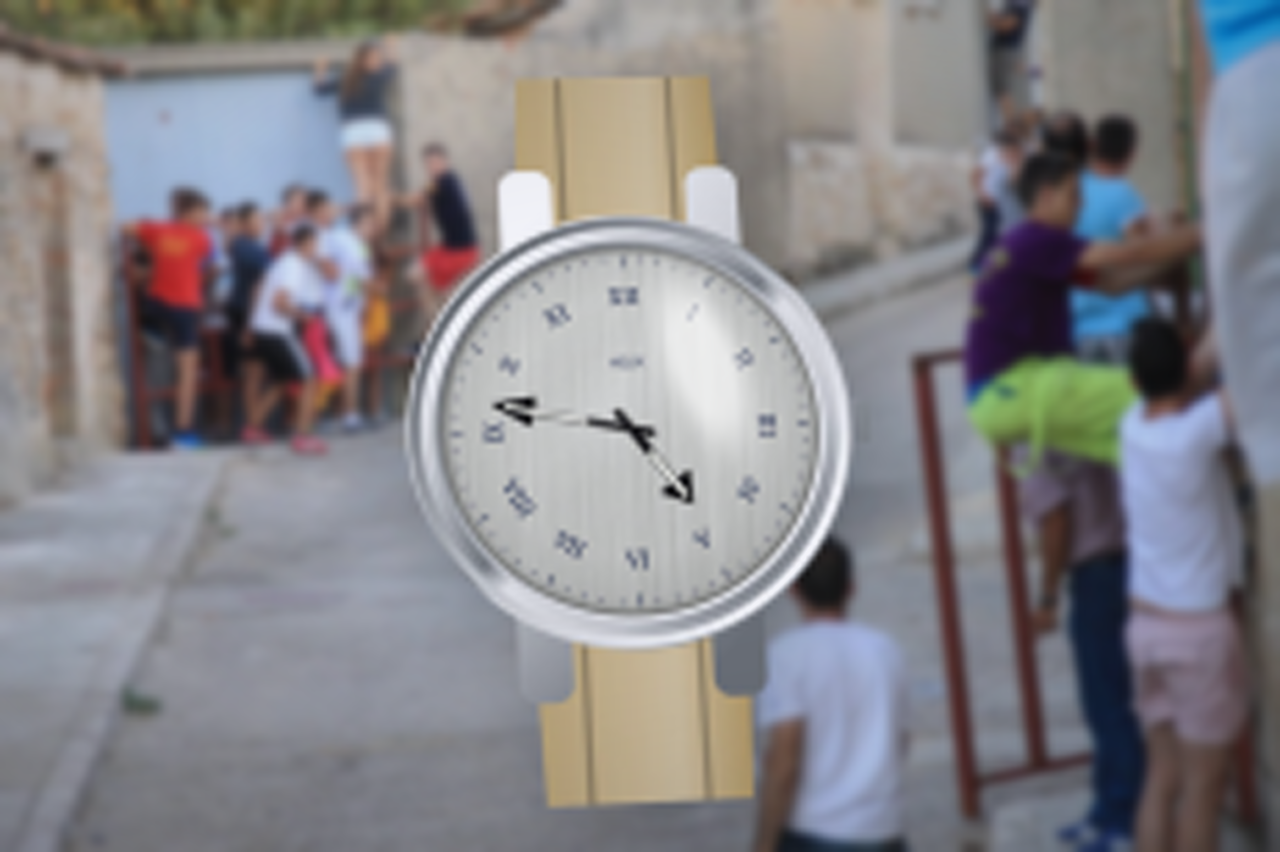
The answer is 4:47
